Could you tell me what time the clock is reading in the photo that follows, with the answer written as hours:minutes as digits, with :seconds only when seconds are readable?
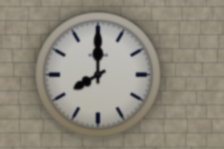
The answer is 8:00
